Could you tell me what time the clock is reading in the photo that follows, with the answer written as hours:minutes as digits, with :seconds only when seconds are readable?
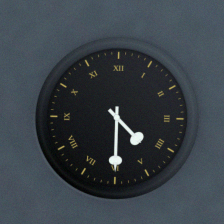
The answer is 4:30
